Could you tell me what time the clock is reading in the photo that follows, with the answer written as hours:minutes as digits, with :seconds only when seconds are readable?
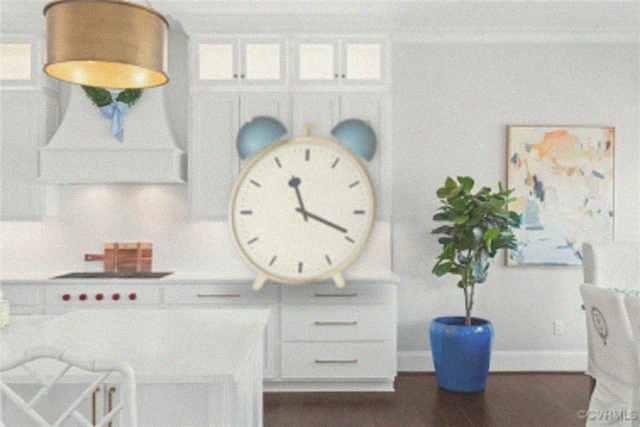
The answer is 11:19
